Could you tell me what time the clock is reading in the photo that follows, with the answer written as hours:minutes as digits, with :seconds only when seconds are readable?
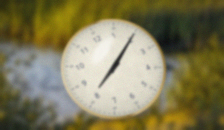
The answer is 8:10
